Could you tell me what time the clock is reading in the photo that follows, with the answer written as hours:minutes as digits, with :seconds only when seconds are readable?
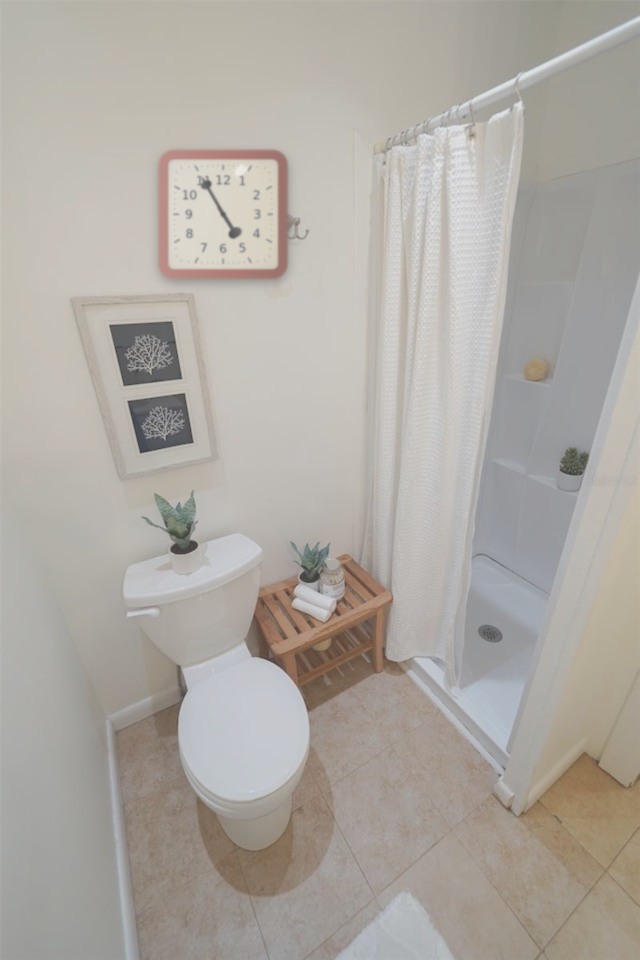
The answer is 4:55
